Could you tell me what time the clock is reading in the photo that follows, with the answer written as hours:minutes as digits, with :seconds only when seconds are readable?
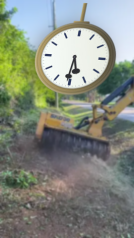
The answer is 5:31
